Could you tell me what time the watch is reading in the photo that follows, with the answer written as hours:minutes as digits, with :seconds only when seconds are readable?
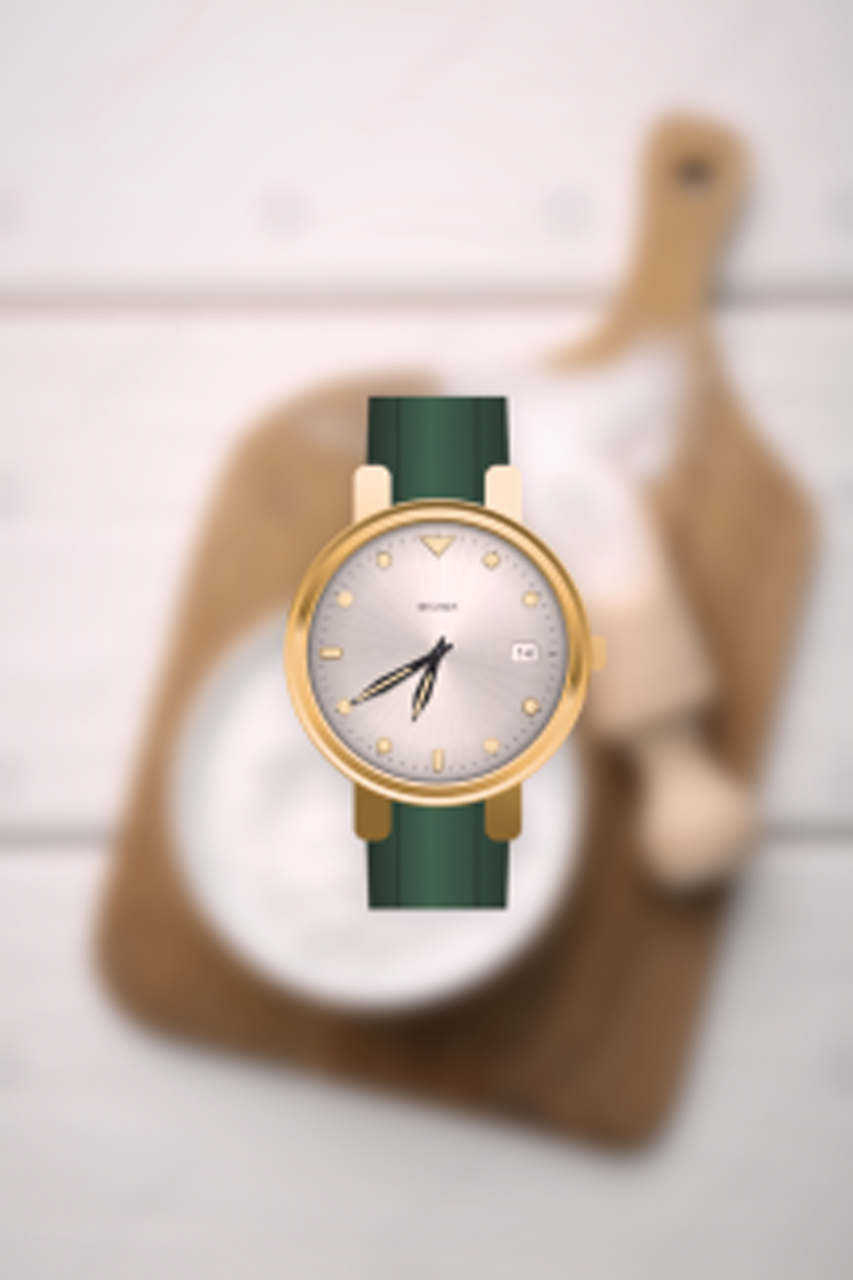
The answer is 6:40
